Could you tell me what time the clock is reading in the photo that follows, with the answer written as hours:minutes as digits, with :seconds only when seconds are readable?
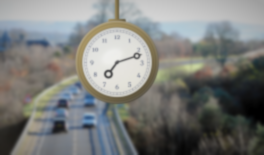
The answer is 7:12
